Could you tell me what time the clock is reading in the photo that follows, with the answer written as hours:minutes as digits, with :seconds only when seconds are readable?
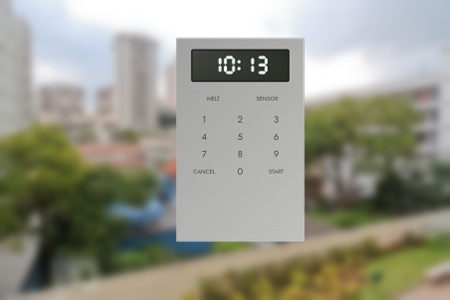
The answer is 10:13
